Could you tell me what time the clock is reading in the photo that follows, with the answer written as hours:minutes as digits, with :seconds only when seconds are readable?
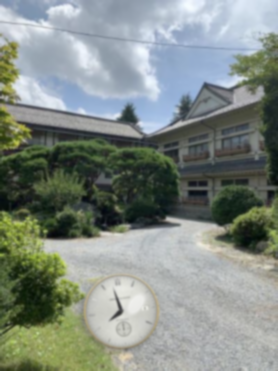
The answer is 7:58
